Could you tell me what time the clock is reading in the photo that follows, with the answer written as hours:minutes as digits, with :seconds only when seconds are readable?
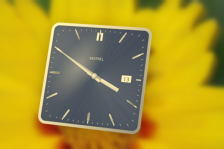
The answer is 3:50
